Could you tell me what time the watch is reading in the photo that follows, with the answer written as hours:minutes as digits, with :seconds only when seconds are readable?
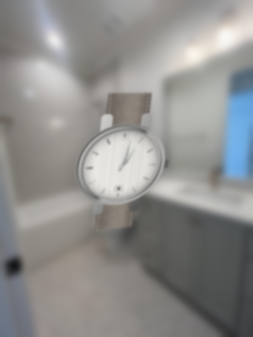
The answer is 1:02
